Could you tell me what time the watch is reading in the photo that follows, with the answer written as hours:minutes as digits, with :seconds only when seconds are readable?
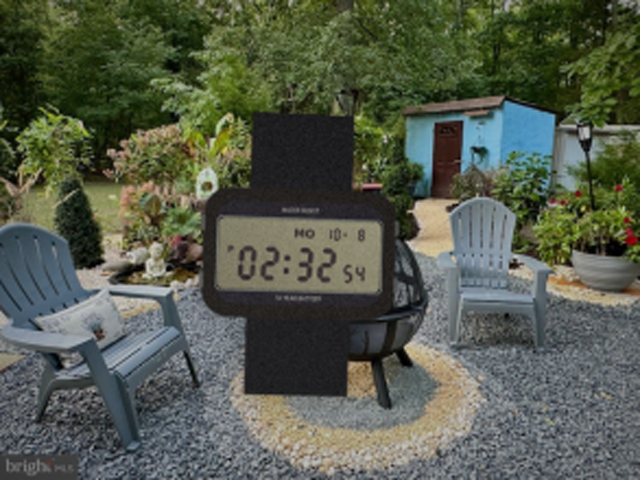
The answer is 2:32:54
